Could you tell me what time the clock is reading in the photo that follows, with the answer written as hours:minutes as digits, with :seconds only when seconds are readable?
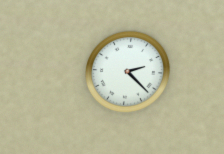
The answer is 2:22
